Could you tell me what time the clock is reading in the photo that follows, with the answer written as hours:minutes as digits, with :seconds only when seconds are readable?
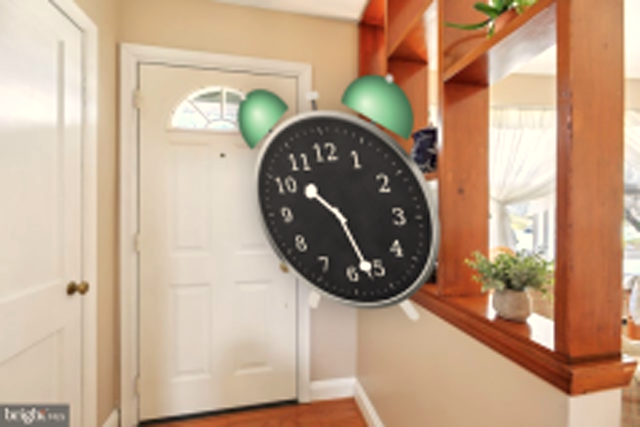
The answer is 10:27
